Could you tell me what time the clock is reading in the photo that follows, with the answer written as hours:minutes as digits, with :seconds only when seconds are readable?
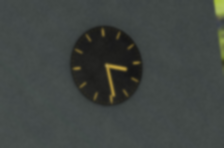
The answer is 3:29
